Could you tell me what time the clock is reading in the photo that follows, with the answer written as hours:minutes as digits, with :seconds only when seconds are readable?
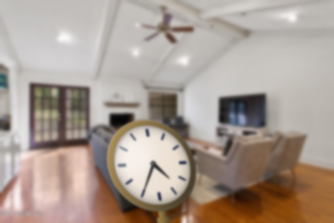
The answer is 4:35
